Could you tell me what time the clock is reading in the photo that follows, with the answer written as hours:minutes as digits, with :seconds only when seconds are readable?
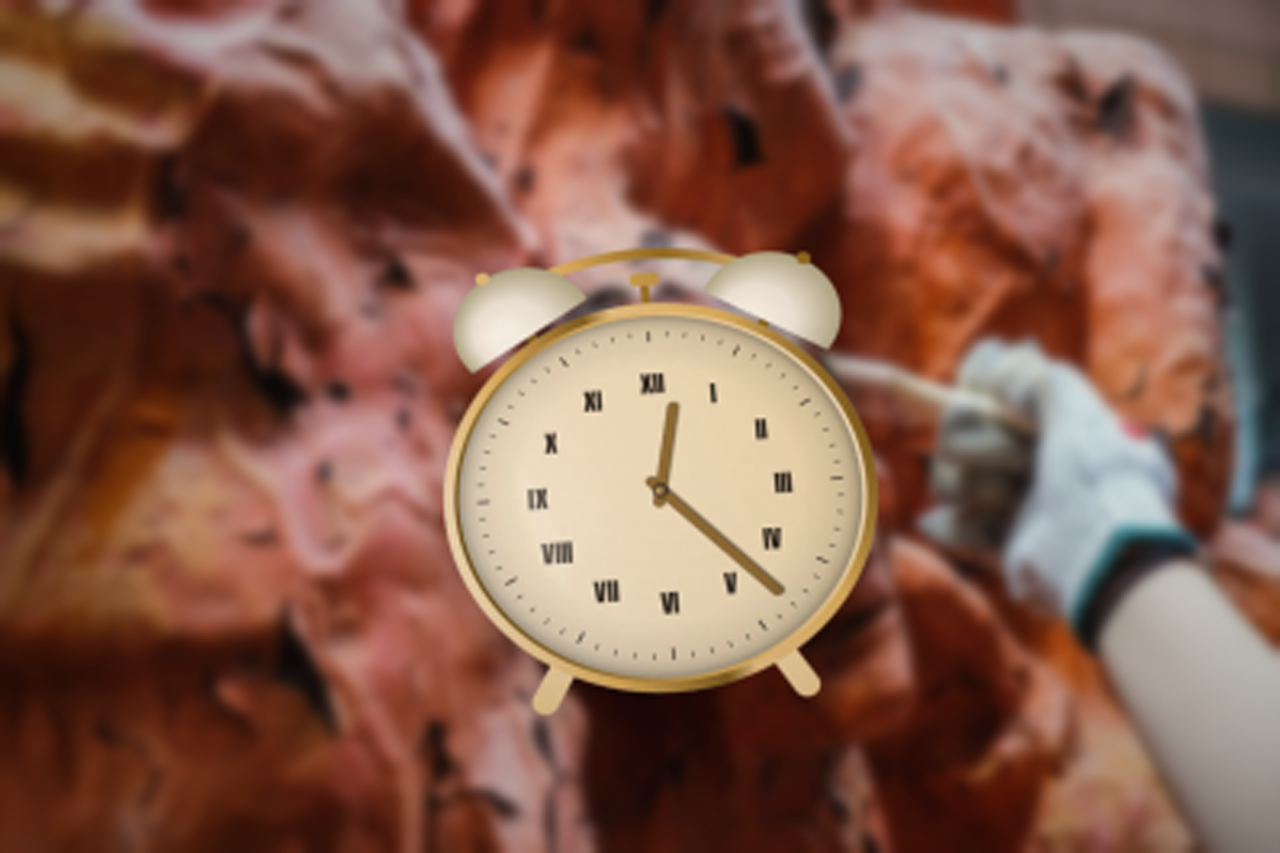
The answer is 12:23
